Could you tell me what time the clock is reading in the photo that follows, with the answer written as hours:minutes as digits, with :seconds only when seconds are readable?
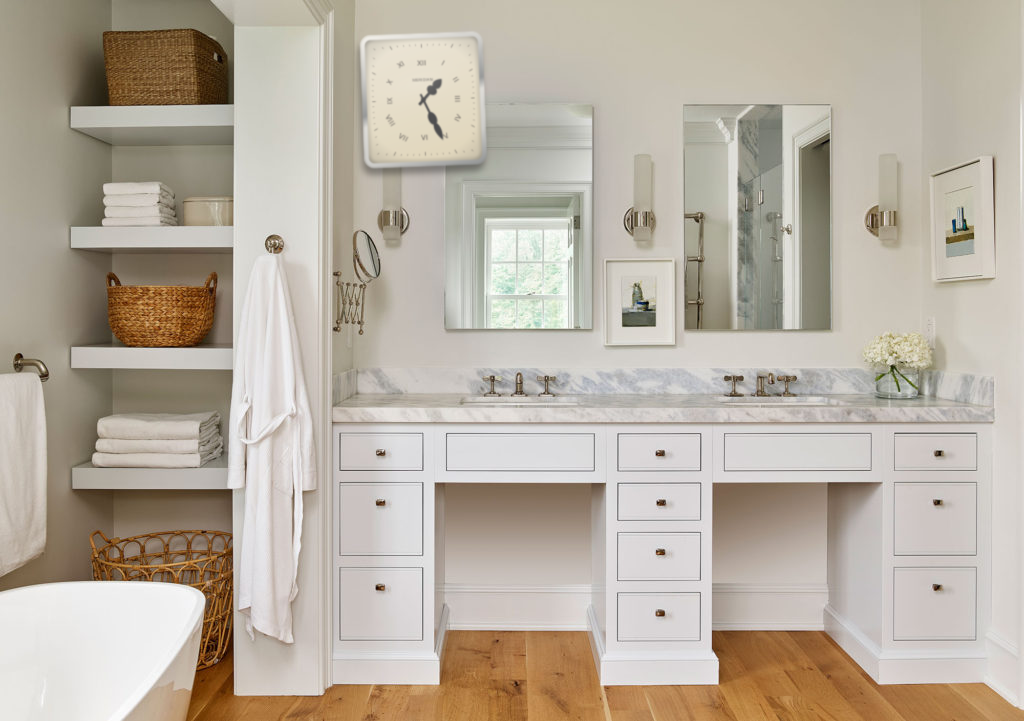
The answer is 1:26
